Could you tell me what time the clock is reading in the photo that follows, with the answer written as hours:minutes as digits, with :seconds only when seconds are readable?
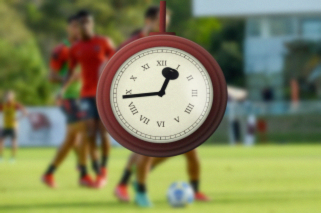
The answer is 12:44
